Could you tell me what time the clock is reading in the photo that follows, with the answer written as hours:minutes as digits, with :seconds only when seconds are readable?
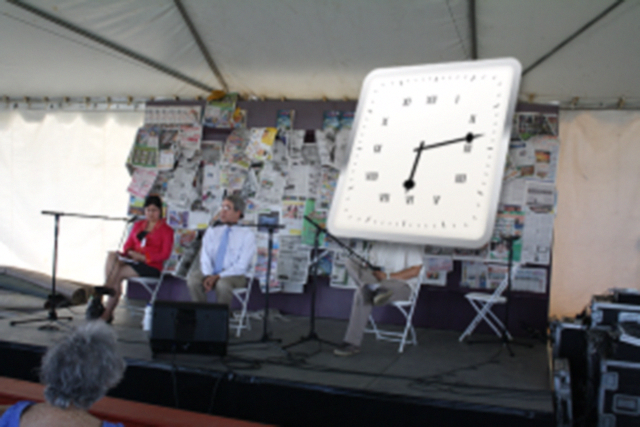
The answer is 6:13
